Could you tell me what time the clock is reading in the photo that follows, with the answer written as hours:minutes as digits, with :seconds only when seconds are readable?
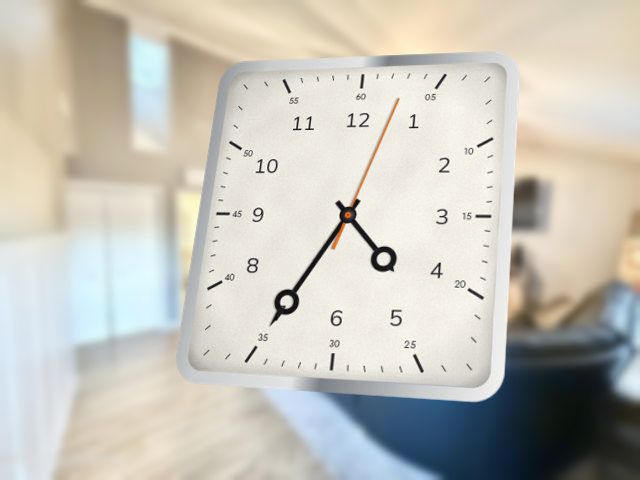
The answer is 4:35:03
